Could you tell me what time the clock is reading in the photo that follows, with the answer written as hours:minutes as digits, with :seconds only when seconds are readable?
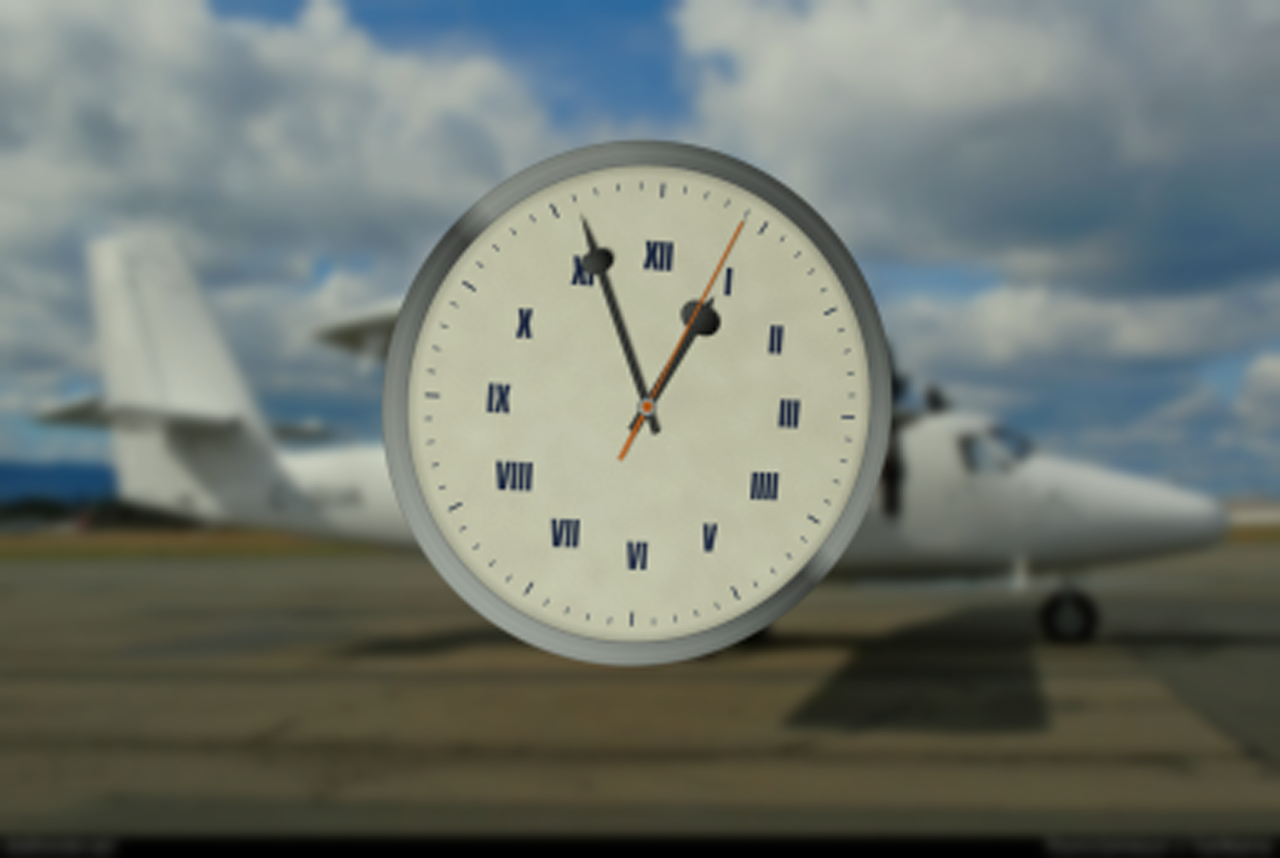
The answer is 12:56:04
